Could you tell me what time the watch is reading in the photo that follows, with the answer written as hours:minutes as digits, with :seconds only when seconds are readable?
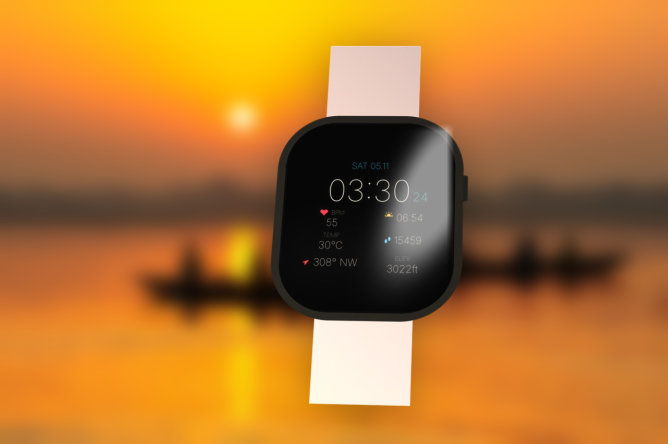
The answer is 3:30:24
